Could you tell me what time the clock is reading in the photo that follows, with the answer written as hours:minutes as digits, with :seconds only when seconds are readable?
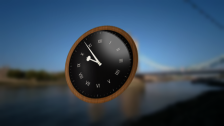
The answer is 9:54
